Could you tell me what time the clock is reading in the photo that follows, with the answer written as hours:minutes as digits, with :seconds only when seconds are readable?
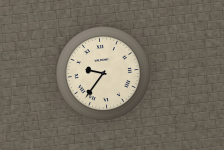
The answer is 9:37
